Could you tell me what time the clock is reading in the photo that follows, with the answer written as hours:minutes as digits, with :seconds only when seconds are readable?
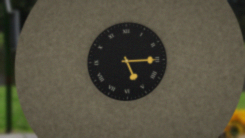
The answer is 5:15
